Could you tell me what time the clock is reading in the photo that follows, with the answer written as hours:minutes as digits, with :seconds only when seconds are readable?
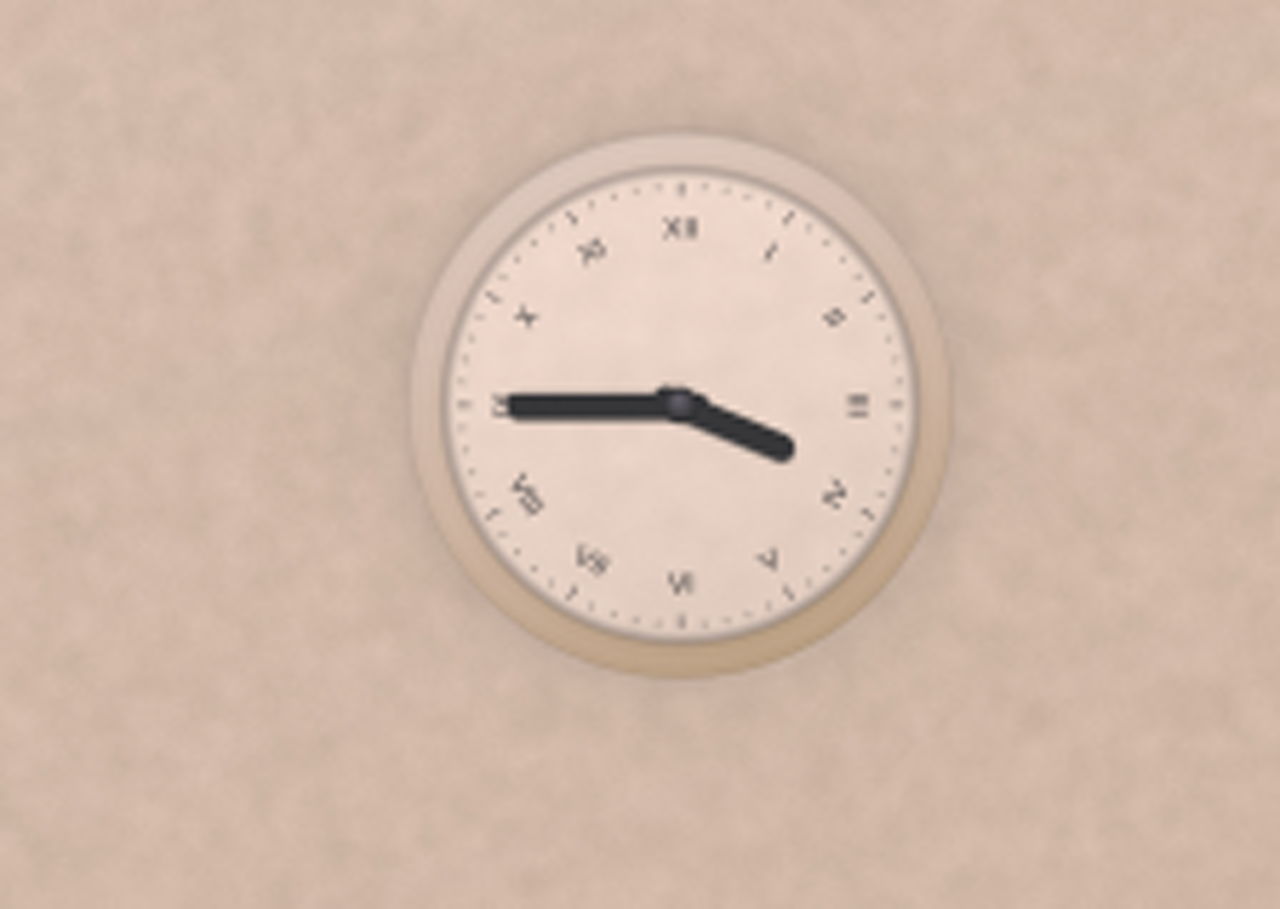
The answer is 3:45
